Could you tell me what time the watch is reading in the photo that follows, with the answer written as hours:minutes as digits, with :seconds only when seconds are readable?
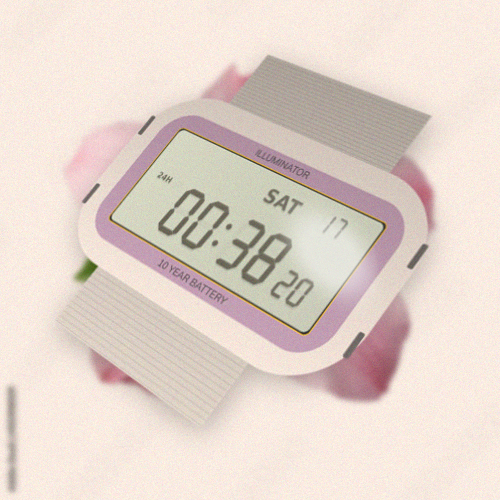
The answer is 0:38:20
